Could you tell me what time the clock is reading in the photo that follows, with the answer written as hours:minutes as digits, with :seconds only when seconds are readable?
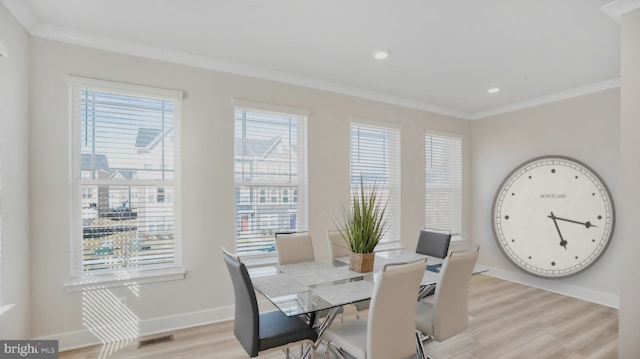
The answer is 5:17
